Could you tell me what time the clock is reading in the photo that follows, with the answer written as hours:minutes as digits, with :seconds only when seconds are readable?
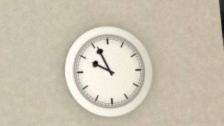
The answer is 9:56
